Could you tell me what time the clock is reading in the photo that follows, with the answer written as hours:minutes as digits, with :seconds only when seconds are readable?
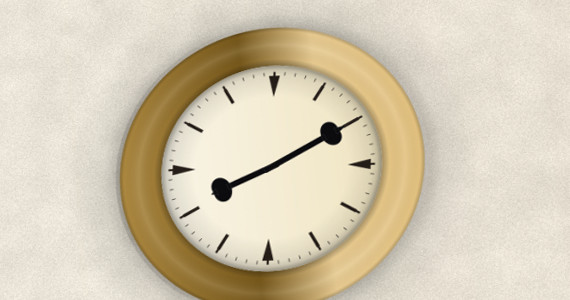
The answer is 8:10
